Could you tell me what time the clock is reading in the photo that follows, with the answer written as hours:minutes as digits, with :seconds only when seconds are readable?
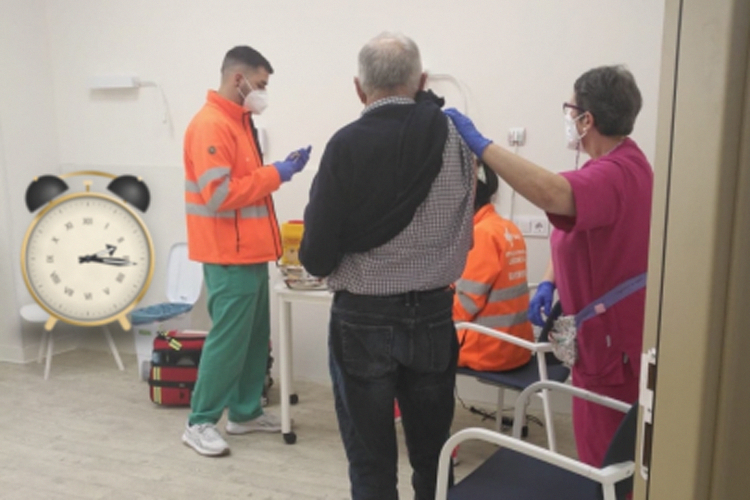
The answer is 2:16
